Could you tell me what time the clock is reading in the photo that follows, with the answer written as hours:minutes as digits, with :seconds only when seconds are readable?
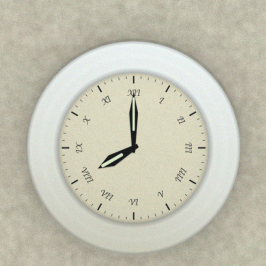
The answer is 8:00
